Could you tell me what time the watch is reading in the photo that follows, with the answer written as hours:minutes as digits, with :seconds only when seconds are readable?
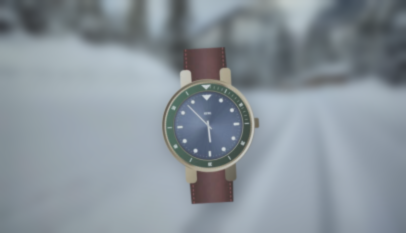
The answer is 5:53
